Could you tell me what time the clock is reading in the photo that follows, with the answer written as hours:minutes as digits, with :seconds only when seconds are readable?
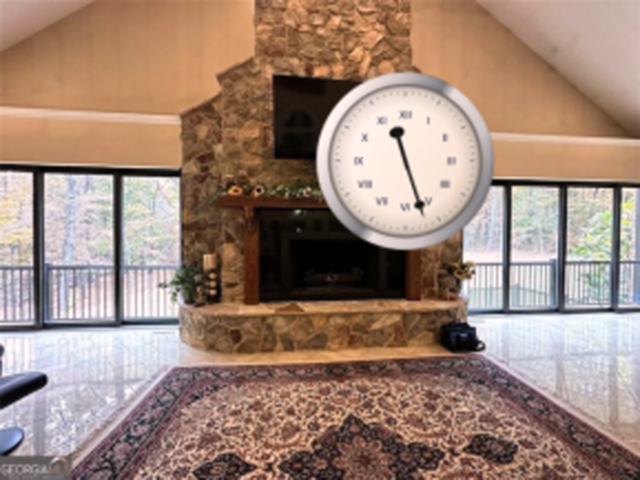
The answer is 11:27
